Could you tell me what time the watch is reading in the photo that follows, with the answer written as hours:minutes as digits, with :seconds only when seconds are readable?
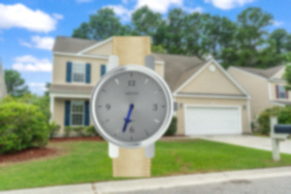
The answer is 6:33
